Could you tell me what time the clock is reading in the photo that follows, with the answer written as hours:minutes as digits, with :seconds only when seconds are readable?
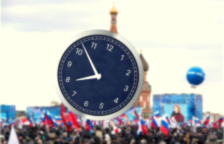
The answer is 7:52
